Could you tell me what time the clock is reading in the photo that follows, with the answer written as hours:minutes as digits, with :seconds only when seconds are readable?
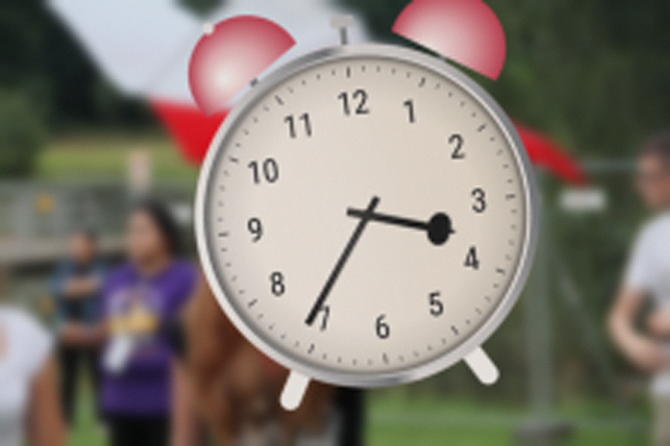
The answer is 3:36
